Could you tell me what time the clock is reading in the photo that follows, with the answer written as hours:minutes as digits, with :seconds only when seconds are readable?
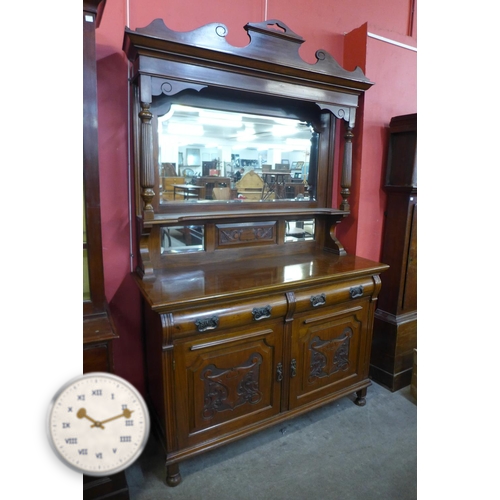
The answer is 10:12
